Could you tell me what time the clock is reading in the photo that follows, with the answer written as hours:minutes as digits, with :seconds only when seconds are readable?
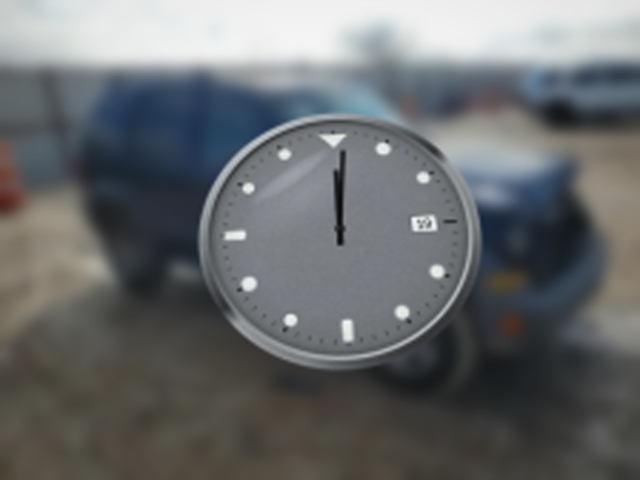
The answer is 12:01
